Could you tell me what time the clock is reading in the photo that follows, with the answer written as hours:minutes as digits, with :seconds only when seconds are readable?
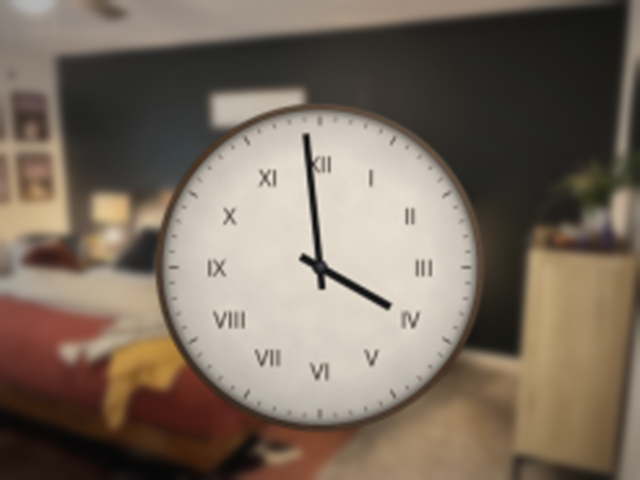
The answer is 3:59
